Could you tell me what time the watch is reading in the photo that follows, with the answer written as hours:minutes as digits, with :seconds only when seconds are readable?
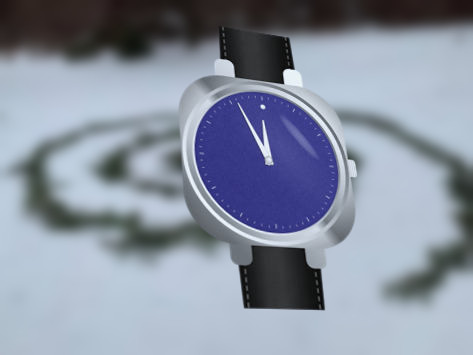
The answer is 11:56
